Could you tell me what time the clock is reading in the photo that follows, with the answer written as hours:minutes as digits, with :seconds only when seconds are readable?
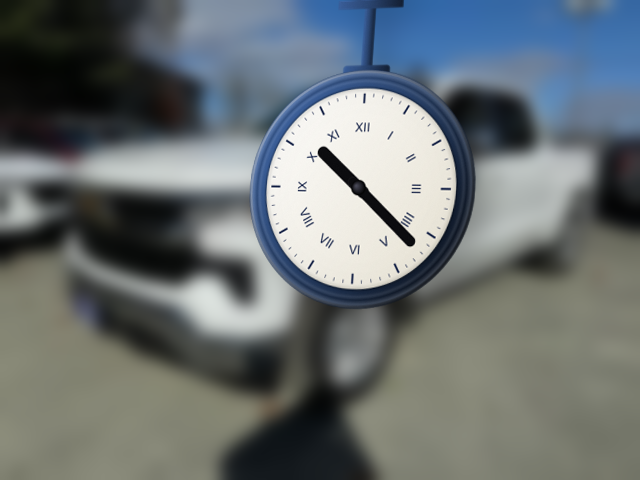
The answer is 10:22
